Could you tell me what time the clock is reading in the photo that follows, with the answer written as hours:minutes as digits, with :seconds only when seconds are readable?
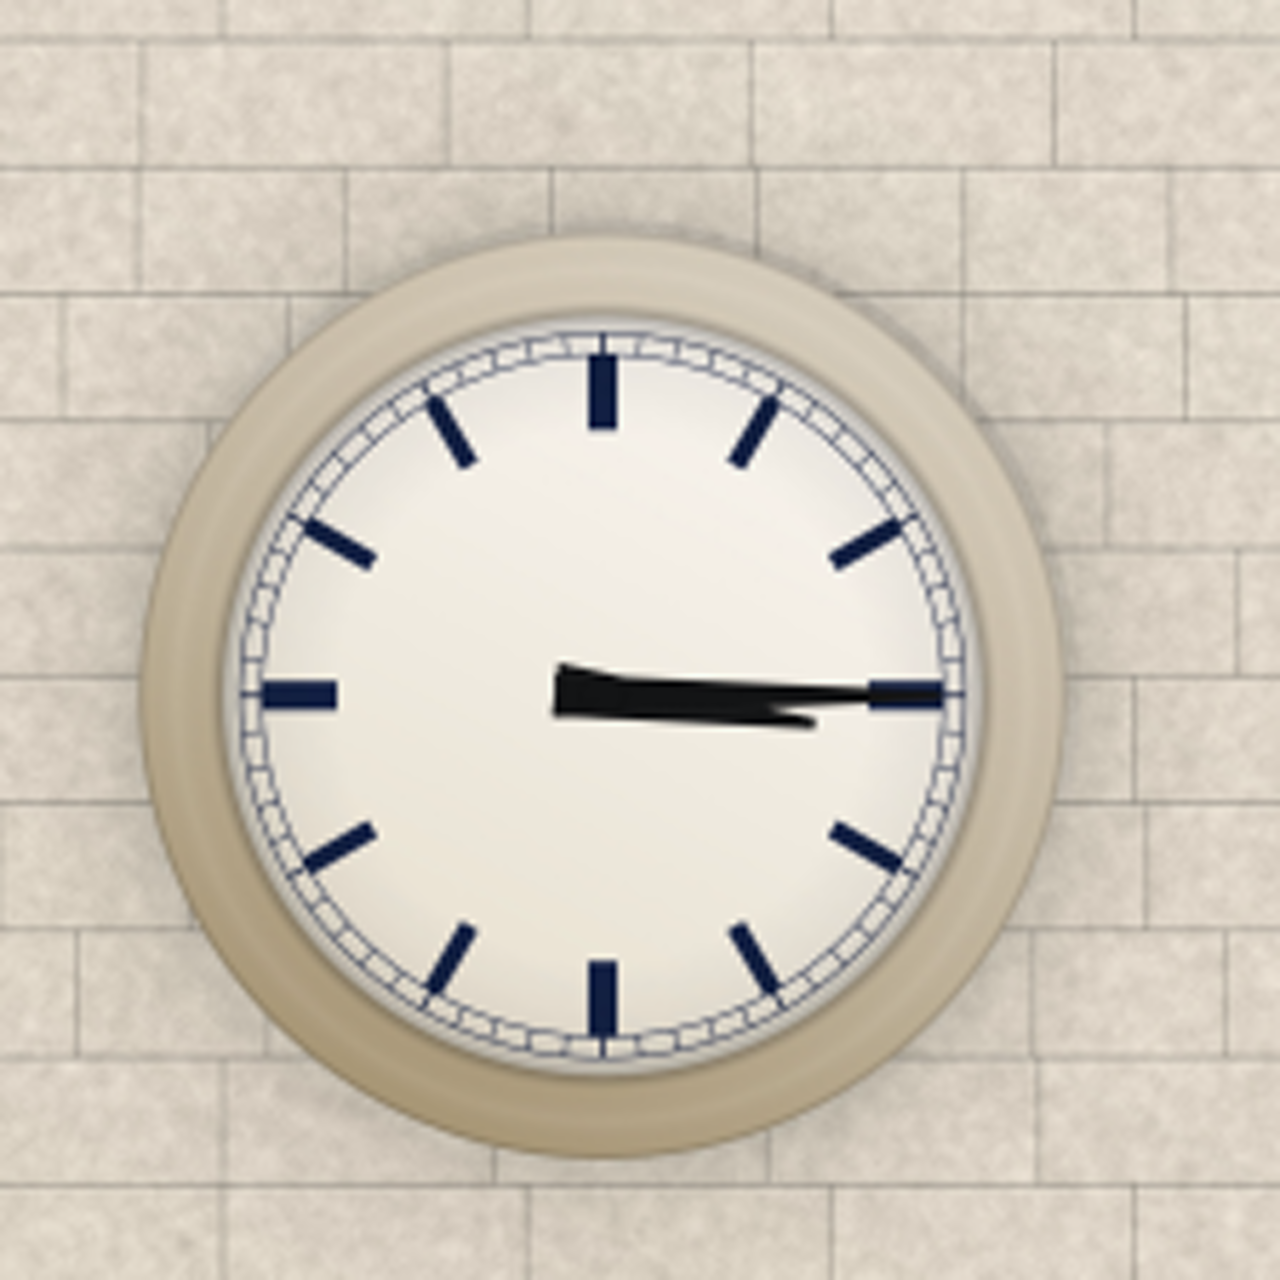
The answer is 3:15
